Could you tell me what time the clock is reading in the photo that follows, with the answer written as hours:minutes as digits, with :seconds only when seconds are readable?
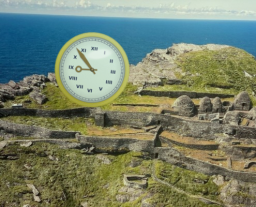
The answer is 8:53
